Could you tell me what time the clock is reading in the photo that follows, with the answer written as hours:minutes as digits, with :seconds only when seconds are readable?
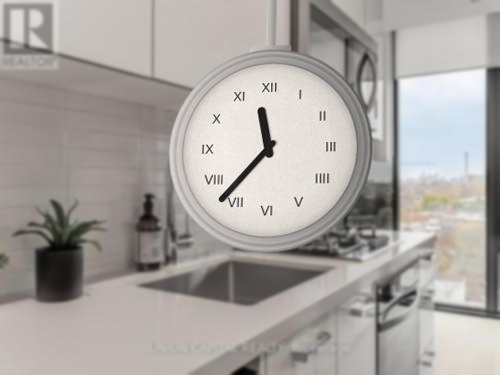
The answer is 11:37
